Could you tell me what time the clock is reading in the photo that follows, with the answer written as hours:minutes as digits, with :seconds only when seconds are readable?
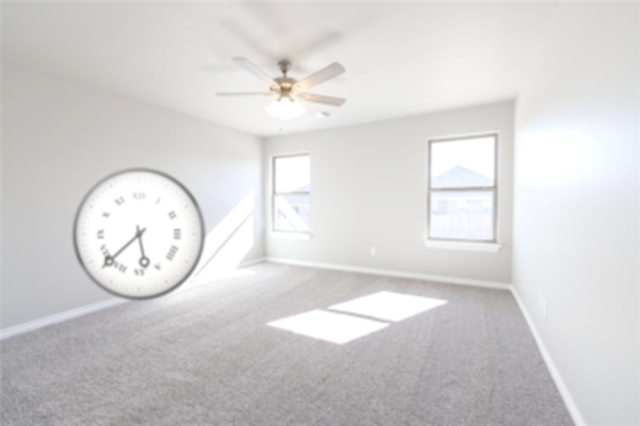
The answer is 5:38
